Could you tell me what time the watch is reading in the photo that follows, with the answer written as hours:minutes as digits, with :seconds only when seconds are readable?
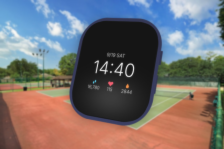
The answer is 14:40
